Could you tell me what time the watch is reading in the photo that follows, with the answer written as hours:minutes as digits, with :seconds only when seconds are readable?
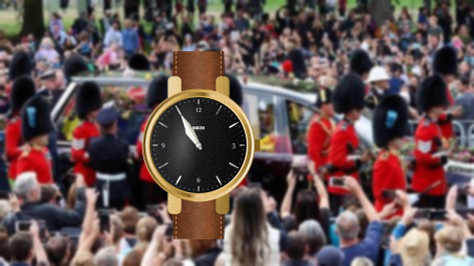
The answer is 10:55
